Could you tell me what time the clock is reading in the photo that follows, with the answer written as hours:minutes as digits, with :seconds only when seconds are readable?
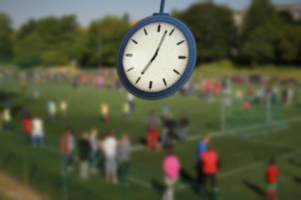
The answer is 7:03
